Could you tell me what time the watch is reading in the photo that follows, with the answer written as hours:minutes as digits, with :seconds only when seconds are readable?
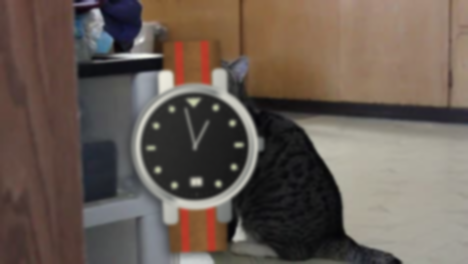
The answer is 12:58
